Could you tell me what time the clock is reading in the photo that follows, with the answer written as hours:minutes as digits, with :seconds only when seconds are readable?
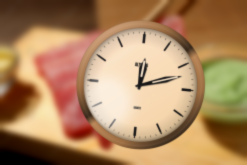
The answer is 12:12
